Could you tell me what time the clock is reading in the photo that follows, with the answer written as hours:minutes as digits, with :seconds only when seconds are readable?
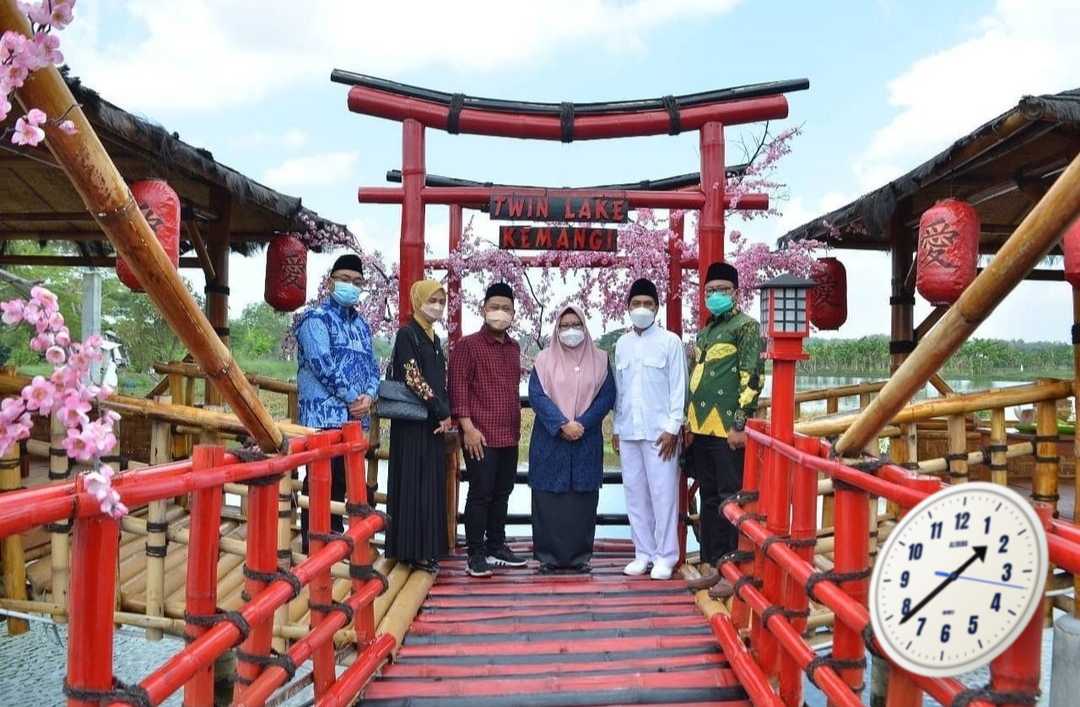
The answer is 1:38:17
